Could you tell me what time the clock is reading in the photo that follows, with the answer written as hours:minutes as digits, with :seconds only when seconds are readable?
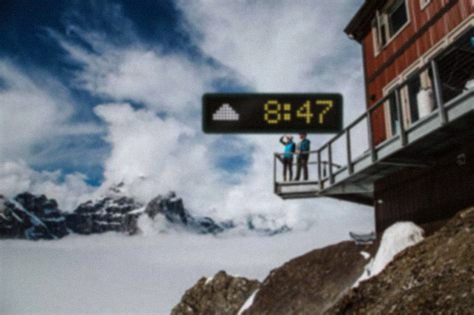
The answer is 8:47
